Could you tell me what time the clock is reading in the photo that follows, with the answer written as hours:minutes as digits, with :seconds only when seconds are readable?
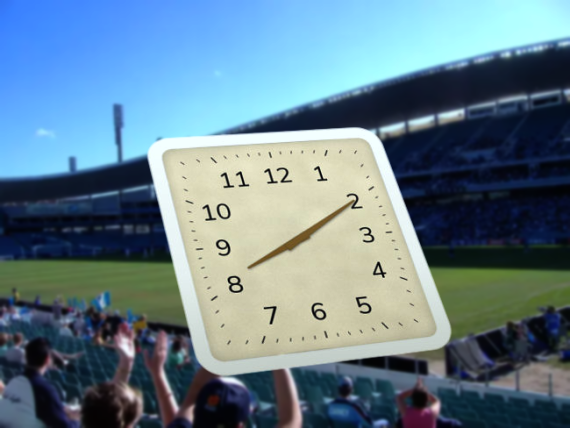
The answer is 8:10
